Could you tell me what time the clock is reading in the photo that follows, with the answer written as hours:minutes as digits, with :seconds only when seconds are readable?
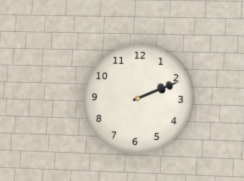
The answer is 2:11
